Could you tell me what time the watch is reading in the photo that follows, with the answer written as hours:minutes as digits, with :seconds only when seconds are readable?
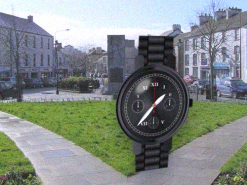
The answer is 1:37
